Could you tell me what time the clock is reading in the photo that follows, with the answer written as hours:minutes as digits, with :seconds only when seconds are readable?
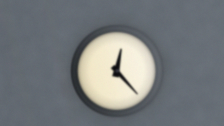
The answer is 12:23
